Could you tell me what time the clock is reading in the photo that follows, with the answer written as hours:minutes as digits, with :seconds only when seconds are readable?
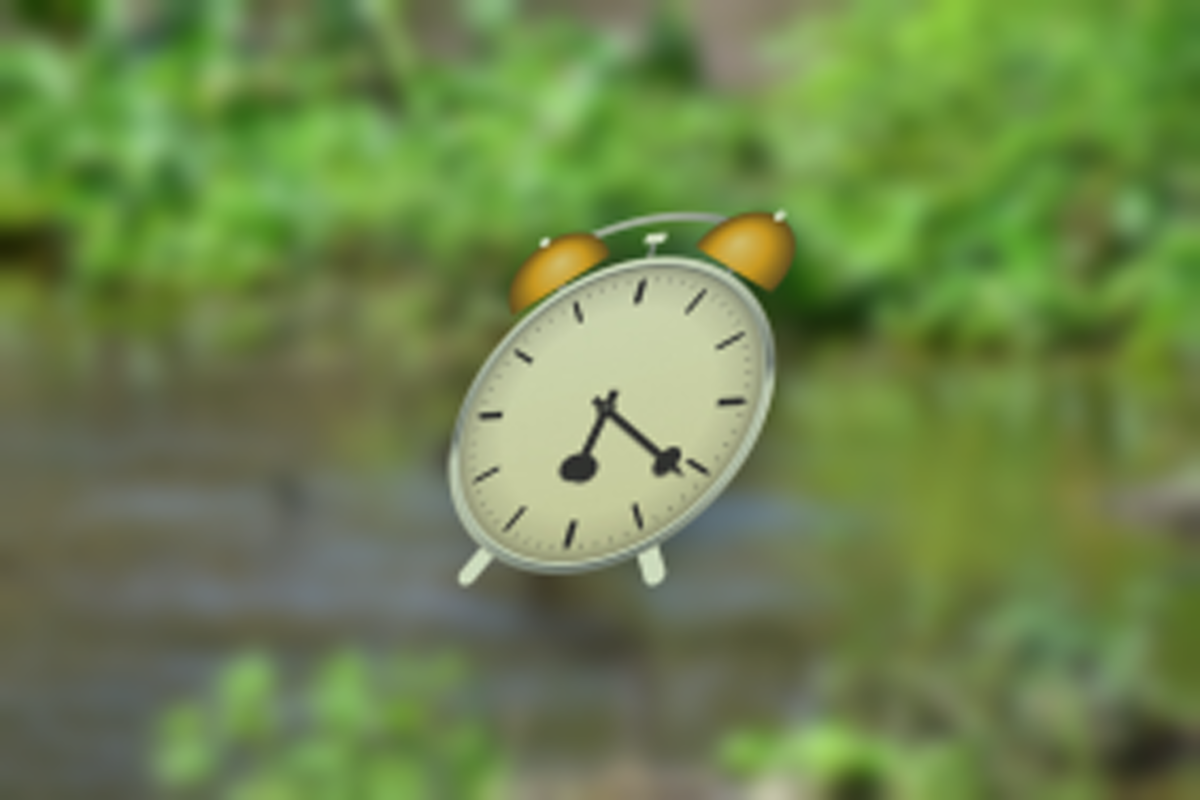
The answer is 6:21
